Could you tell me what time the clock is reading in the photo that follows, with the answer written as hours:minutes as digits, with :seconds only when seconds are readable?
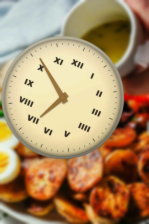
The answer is 6:51
